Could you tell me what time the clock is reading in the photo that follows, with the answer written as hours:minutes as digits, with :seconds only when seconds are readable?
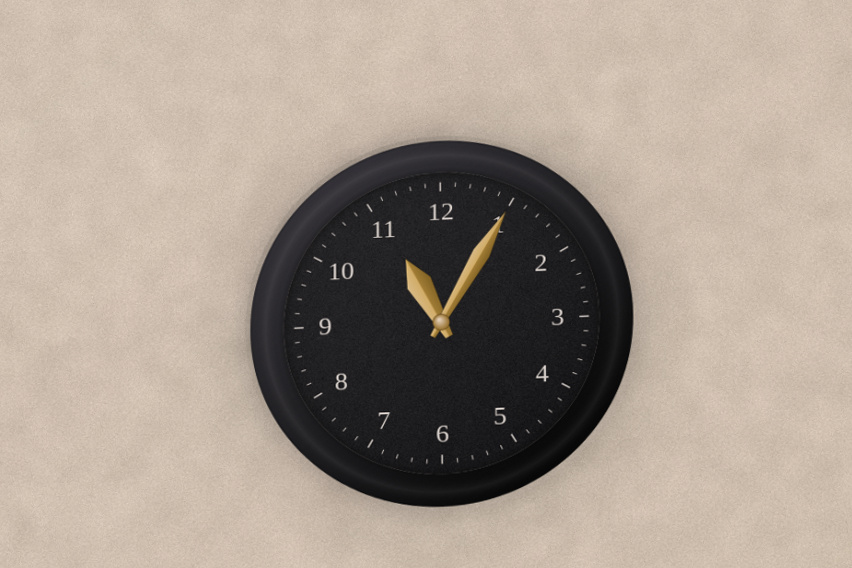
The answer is 11:05
